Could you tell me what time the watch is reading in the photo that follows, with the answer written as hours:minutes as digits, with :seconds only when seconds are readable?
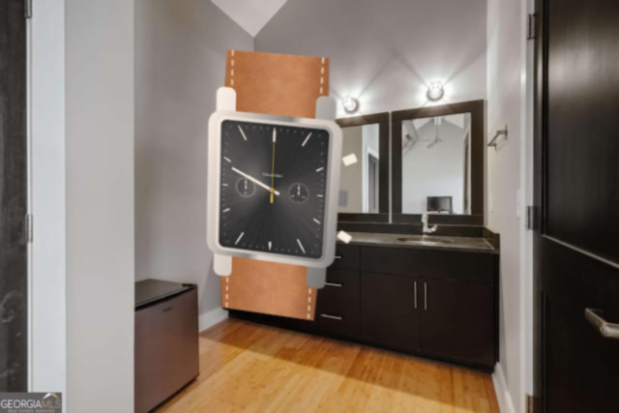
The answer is 9:49
